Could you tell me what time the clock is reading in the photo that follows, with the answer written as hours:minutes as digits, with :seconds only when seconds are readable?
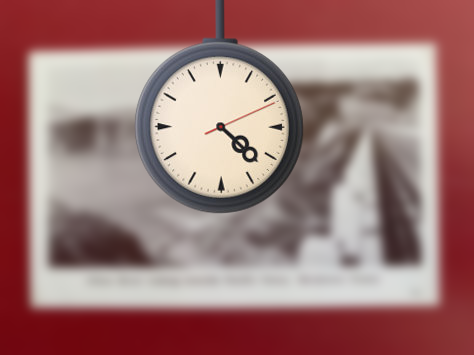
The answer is 4:22:11
